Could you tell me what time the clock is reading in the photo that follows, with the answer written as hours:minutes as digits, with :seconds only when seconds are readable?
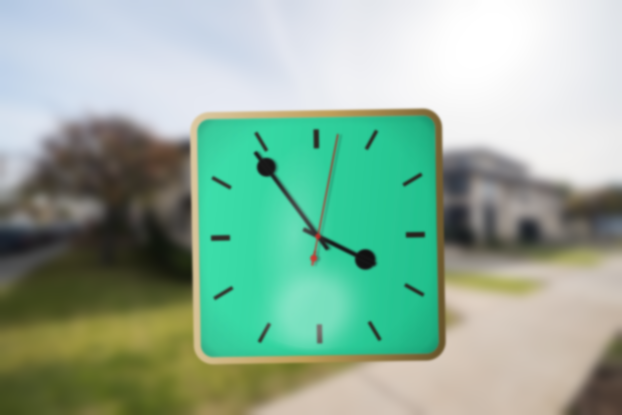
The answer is 3:54:02
